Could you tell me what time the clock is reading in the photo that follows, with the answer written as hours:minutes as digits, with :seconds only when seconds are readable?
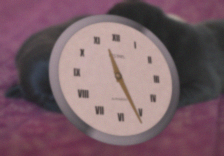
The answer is 11:26
